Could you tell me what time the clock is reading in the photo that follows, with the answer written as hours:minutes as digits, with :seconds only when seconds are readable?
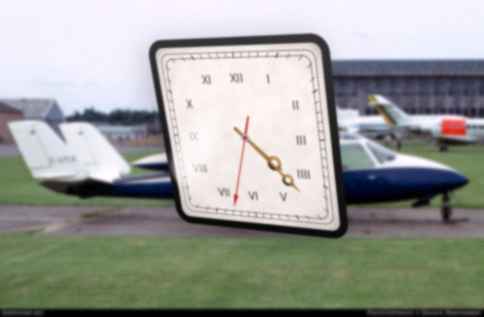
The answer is 4:22:33
